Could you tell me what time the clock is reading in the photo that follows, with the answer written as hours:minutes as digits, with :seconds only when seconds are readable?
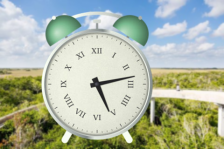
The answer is 5:13
